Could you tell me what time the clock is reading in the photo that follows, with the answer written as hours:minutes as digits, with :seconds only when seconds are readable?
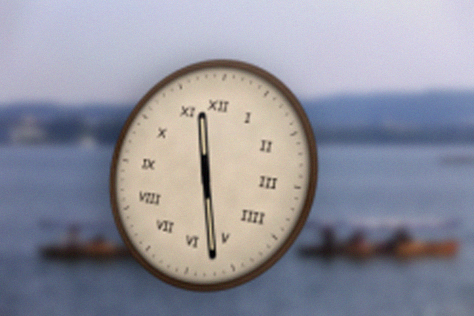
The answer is 11:27
